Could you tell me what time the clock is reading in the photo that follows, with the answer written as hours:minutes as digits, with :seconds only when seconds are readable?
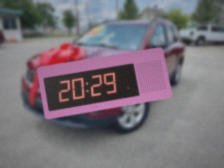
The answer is 20:29
